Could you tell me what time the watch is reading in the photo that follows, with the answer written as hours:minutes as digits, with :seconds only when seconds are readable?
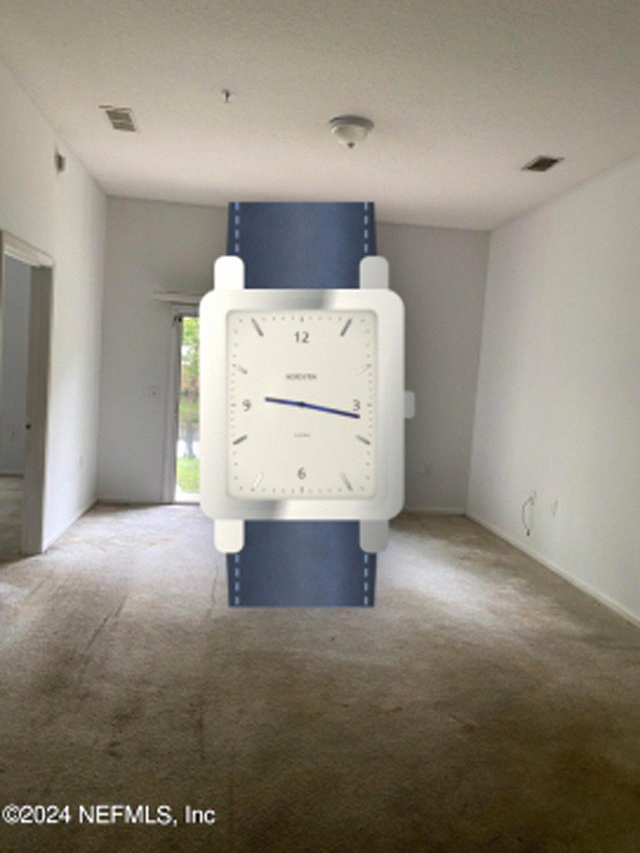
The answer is 9:17
